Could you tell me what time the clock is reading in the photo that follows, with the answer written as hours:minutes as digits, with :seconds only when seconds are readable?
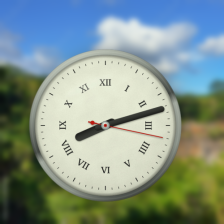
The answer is 8:12:17
